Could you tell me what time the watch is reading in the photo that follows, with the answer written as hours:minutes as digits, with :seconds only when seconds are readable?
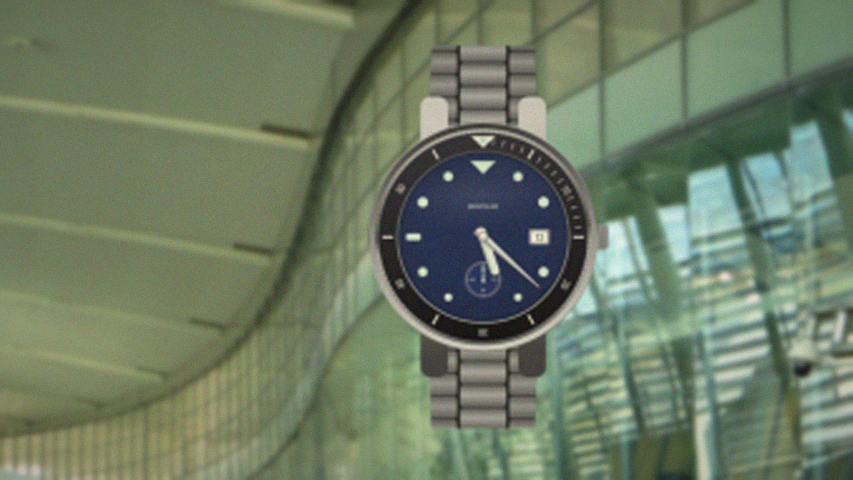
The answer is 5:22
